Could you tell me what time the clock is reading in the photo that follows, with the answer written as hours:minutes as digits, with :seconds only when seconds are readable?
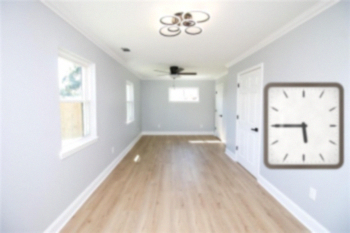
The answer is 5:45
